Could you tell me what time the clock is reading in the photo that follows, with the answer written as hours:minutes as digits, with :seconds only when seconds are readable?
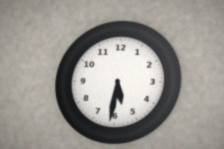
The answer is 5:31
